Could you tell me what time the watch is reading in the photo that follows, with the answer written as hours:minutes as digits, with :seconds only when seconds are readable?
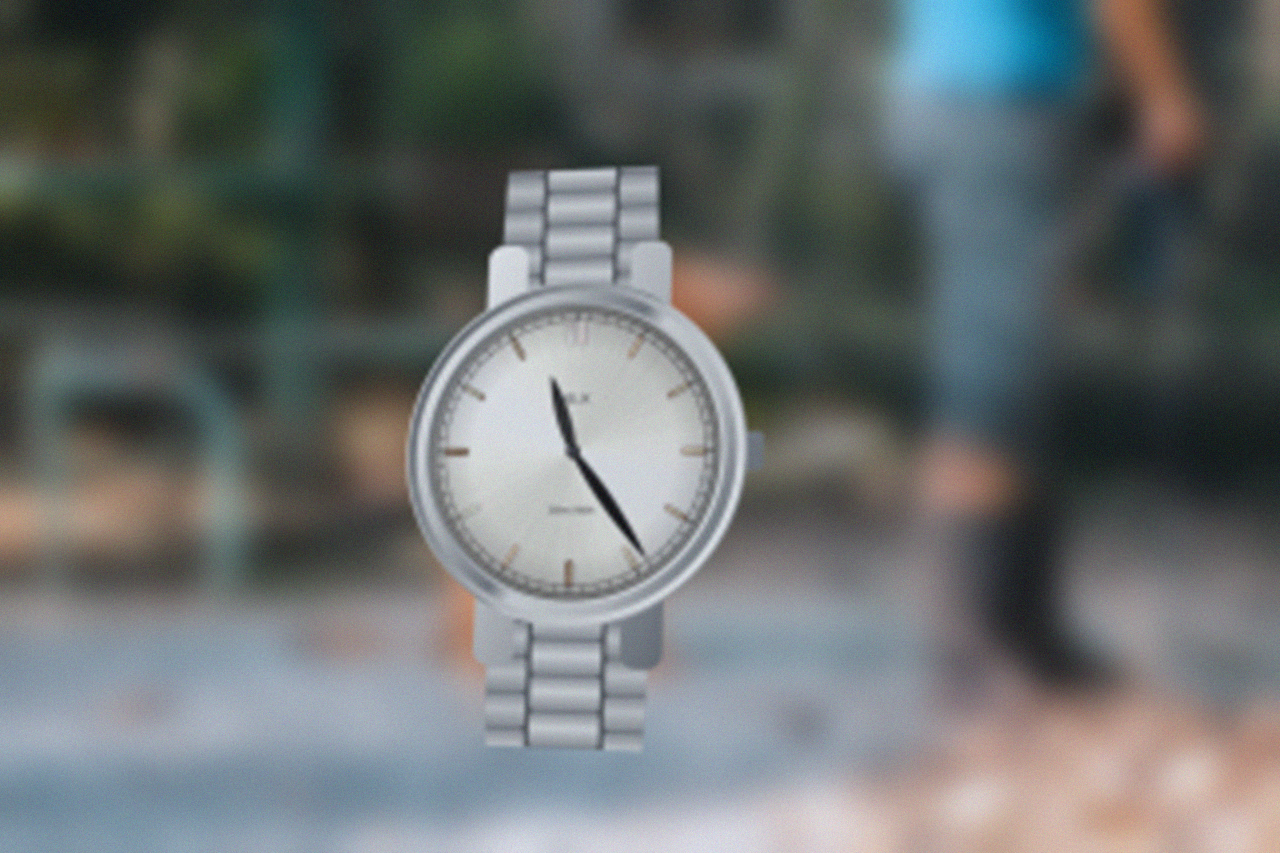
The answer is 11:24
